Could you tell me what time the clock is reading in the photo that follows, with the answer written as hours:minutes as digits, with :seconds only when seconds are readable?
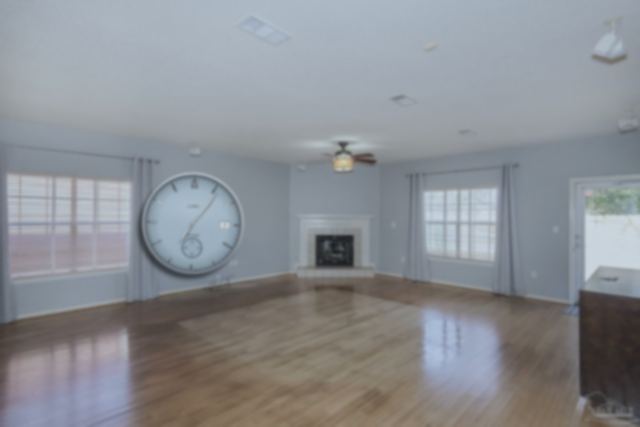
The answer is 7:06
